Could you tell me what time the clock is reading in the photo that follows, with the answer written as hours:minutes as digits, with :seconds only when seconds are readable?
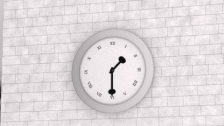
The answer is 1:30
